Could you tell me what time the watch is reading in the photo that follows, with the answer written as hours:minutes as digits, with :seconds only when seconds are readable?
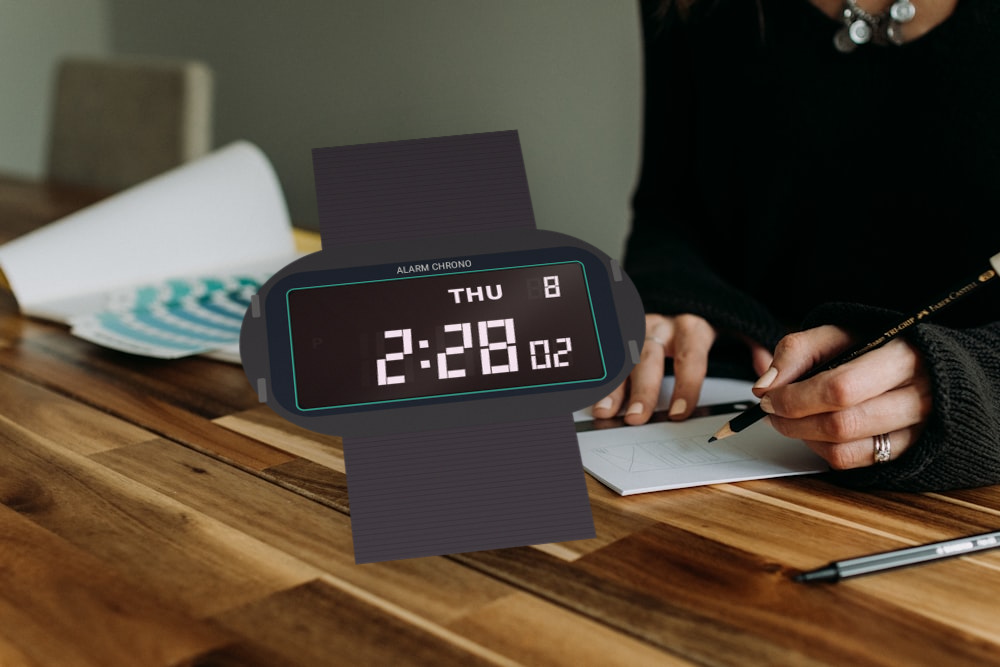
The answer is 2:28:02
